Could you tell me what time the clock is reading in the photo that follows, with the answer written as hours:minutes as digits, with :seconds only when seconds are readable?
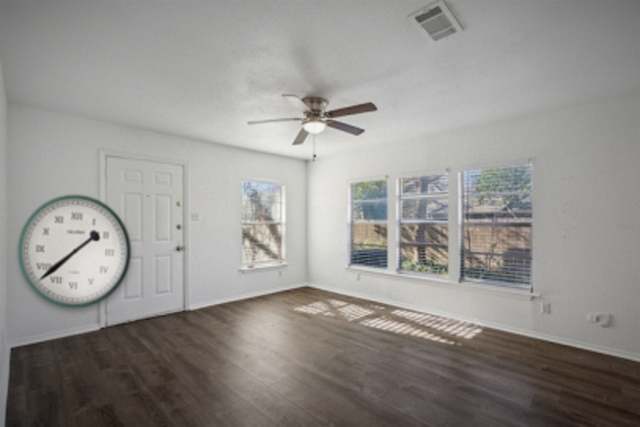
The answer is 1:38
